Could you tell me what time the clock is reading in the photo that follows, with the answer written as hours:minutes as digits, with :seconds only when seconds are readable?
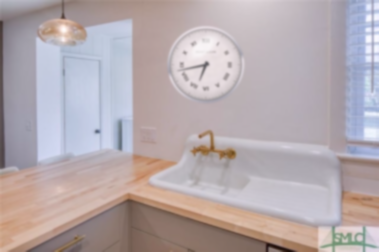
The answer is 6:43
